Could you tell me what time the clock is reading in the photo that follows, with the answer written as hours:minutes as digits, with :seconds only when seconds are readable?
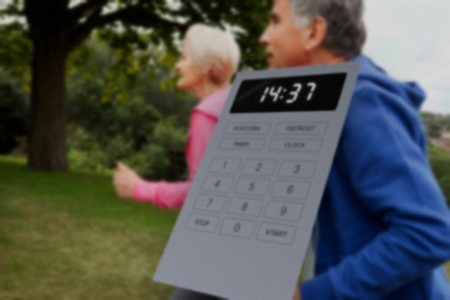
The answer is 14:37
